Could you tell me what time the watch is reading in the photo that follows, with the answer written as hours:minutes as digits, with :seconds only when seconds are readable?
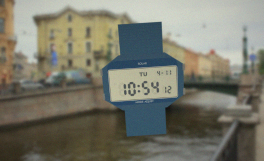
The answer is 10:54:12
